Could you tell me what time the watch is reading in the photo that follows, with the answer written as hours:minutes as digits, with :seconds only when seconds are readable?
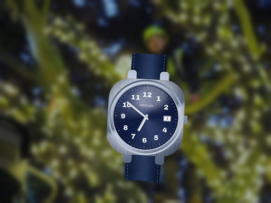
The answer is 6:51
